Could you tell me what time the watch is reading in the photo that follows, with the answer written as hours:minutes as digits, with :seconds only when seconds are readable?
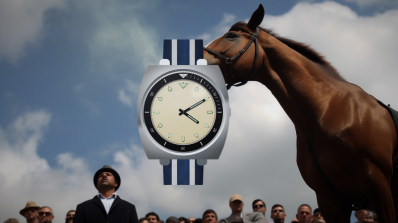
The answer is 4:10
